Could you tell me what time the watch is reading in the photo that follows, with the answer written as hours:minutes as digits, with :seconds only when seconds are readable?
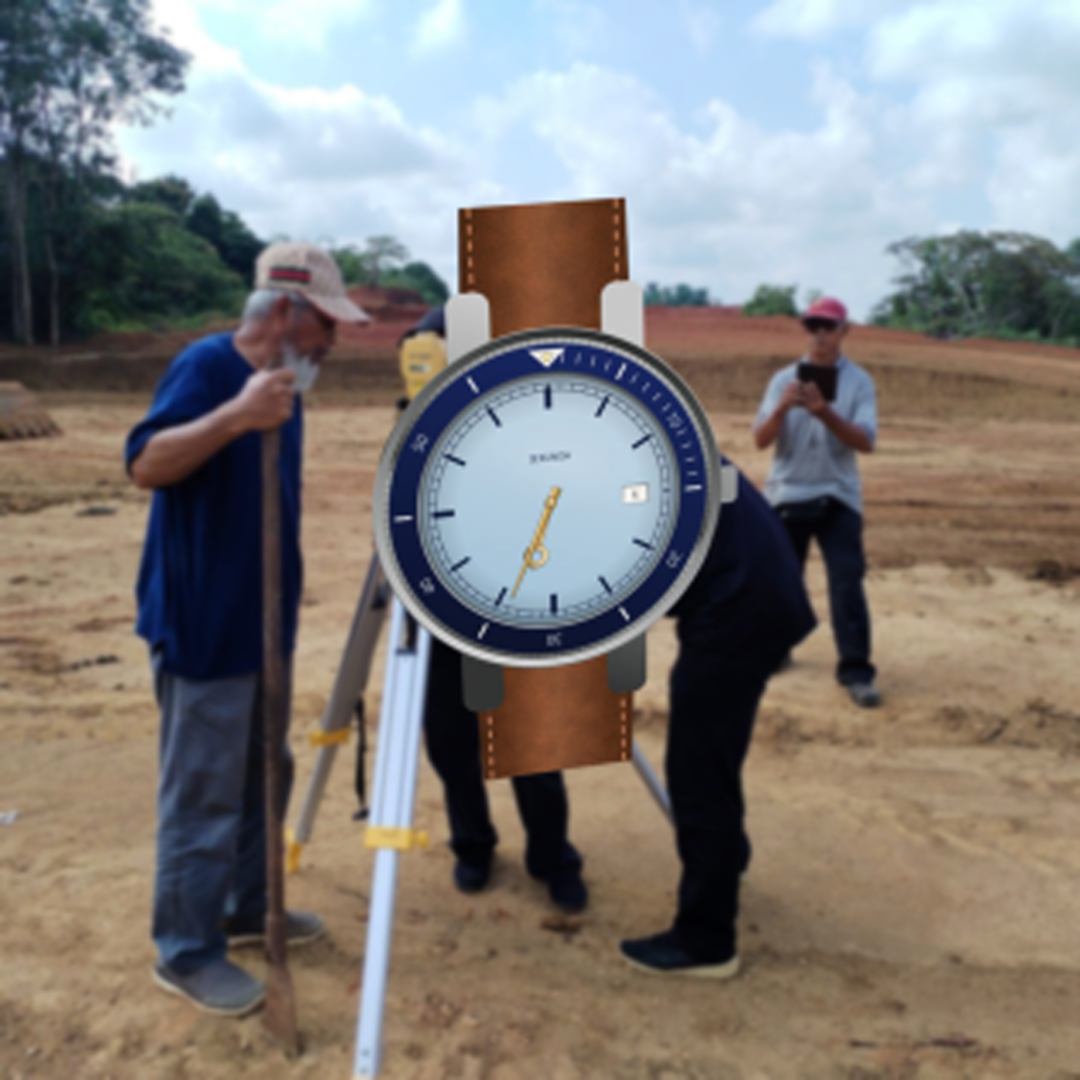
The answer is 6:34
